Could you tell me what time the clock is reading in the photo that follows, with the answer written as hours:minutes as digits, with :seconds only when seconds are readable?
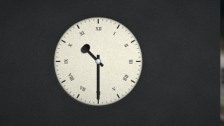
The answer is 10:30
